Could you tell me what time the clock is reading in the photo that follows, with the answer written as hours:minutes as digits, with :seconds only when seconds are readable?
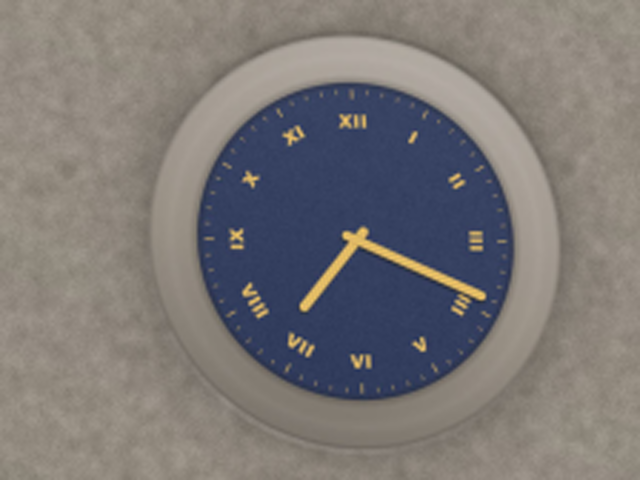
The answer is 7:19
